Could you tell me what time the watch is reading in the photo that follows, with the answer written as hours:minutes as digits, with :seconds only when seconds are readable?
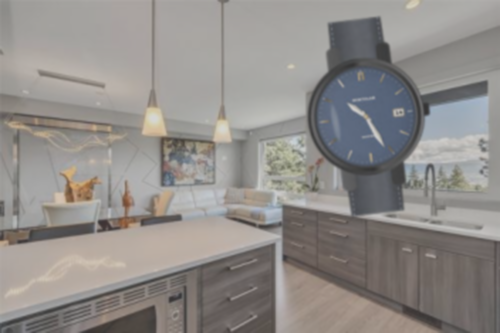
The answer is 10:26
